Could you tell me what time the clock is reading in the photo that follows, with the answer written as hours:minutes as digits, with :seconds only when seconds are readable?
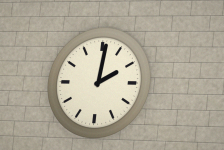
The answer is 2:01
